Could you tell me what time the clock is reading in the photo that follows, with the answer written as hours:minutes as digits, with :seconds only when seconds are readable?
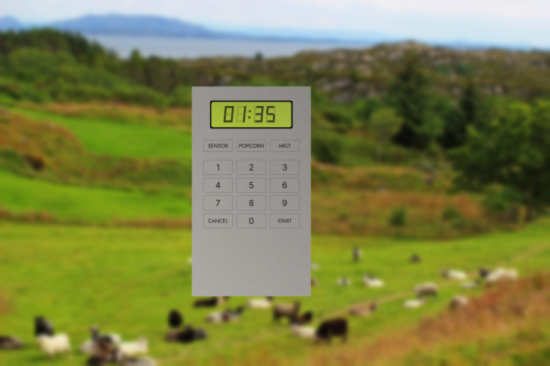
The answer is 1:35
